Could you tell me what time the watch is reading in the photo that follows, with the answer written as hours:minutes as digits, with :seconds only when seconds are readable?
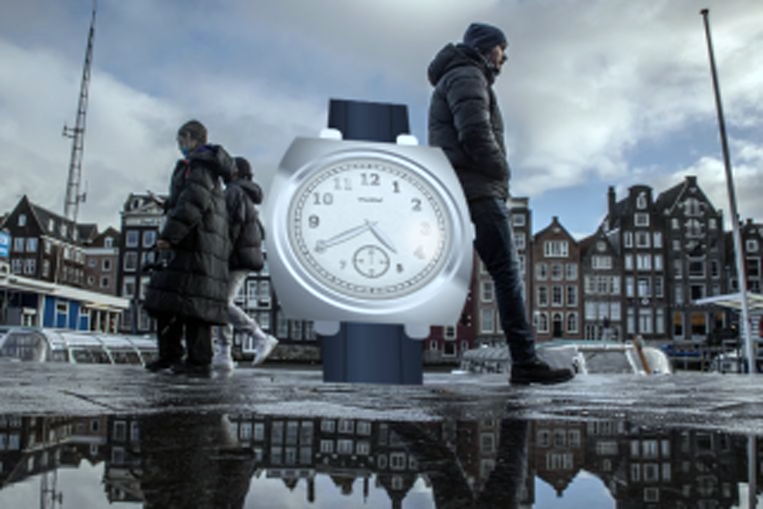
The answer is 4:40
